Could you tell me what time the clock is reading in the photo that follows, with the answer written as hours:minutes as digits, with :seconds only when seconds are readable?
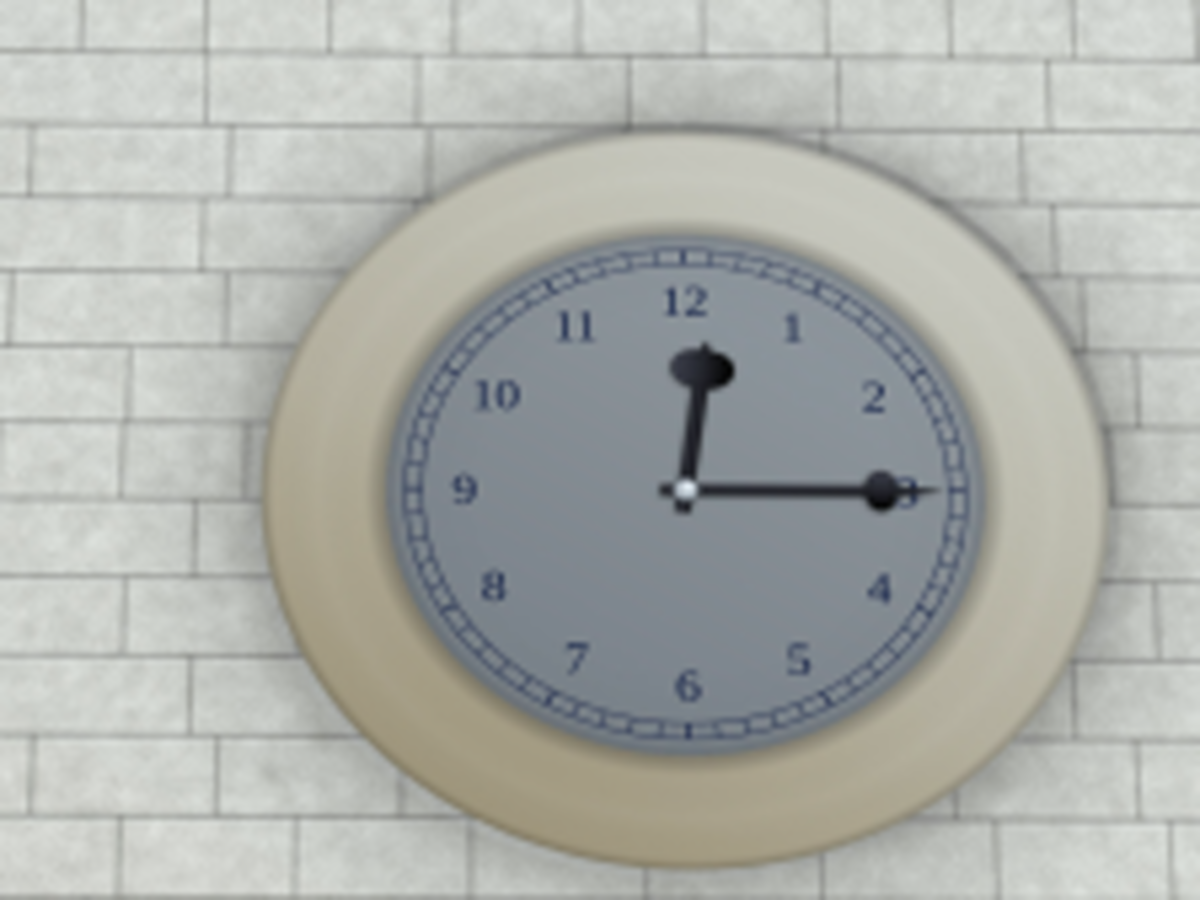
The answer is 12:15
